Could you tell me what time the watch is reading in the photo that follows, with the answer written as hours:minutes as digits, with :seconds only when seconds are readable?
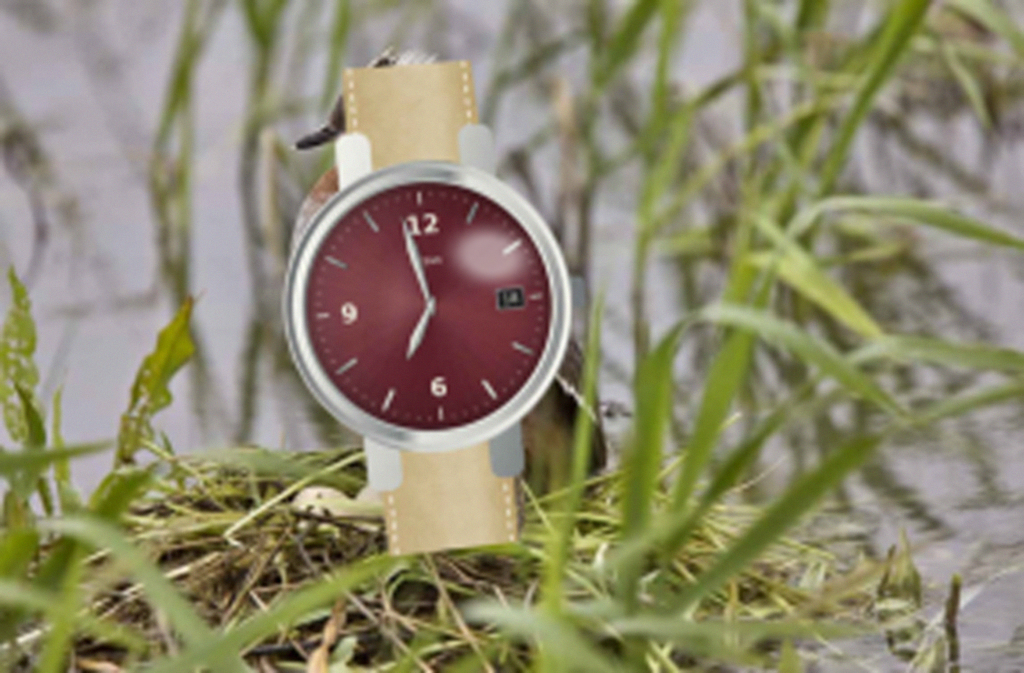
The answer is 6:58
